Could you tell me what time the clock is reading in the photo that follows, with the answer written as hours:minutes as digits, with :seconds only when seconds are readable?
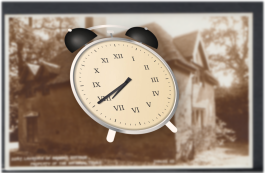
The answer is 7:40
